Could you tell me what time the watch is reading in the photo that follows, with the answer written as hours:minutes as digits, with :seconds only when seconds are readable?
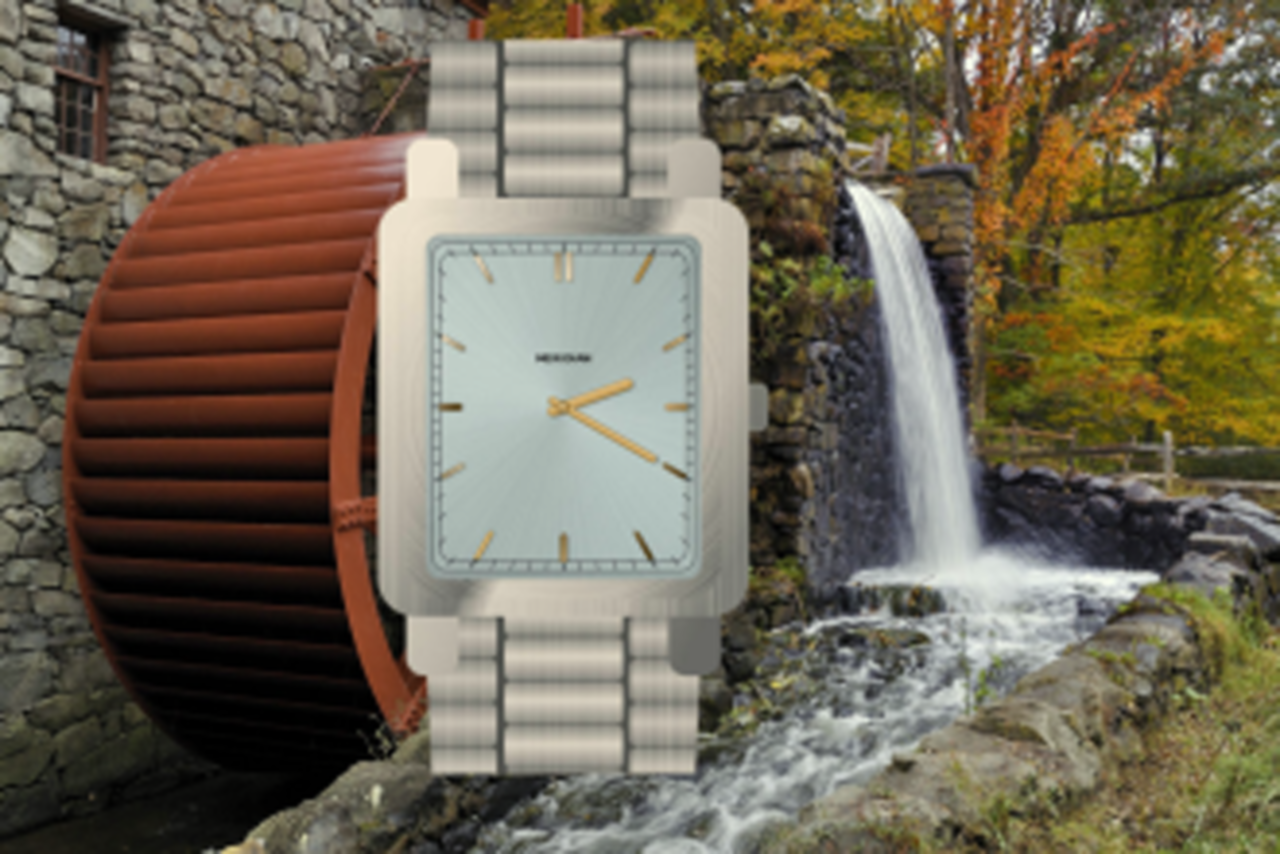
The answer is 2:20
